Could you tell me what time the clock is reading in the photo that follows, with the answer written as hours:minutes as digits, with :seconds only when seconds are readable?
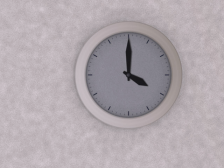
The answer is 4:00
